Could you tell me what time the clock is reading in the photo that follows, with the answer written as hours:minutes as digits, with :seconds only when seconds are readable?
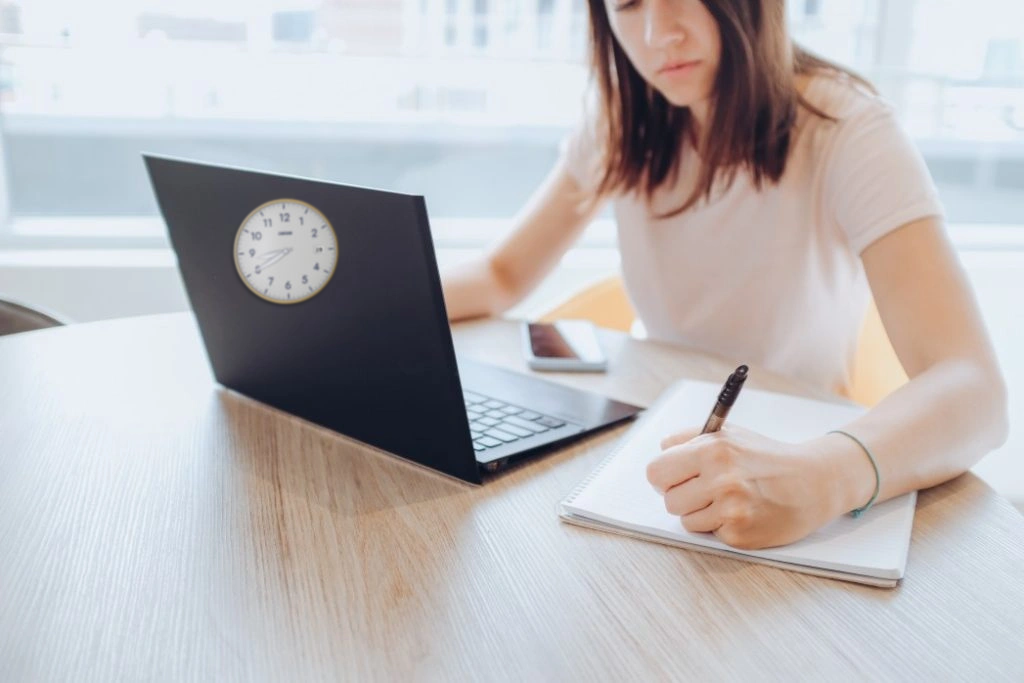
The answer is 8:40
